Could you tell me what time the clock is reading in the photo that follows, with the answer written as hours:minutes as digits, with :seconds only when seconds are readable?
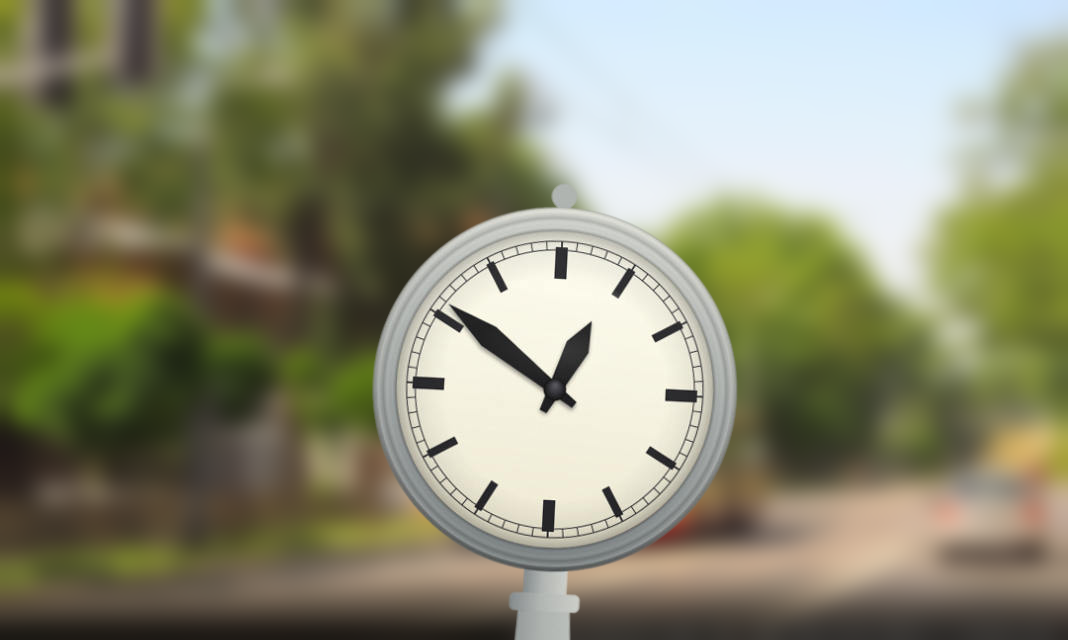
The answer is 12:51
